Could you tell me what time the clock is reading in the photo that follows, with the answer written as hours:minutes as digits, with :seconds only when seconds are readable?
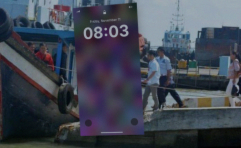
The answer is 8:03
